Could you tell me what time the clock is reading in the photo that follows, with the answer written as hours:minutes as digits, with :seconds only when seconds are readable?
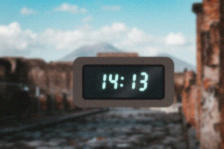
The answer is 14:13
